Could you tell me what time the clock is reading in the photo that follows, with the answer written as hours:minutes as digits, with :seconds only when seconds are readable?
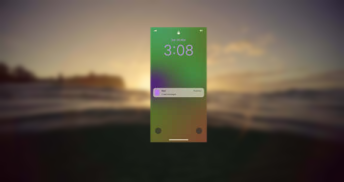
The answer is 3:08
